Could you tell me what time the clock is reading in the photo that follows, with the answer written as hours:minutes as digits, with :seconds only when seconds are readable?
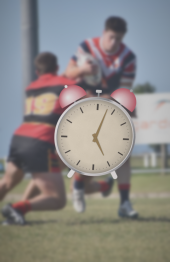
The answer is 5:03
